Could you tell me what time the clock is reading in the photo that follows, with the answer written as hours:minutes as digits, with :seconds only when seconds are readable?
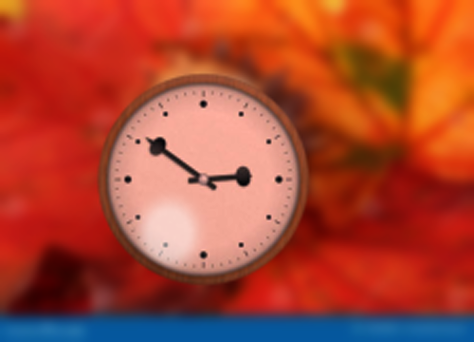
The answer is 2:51
